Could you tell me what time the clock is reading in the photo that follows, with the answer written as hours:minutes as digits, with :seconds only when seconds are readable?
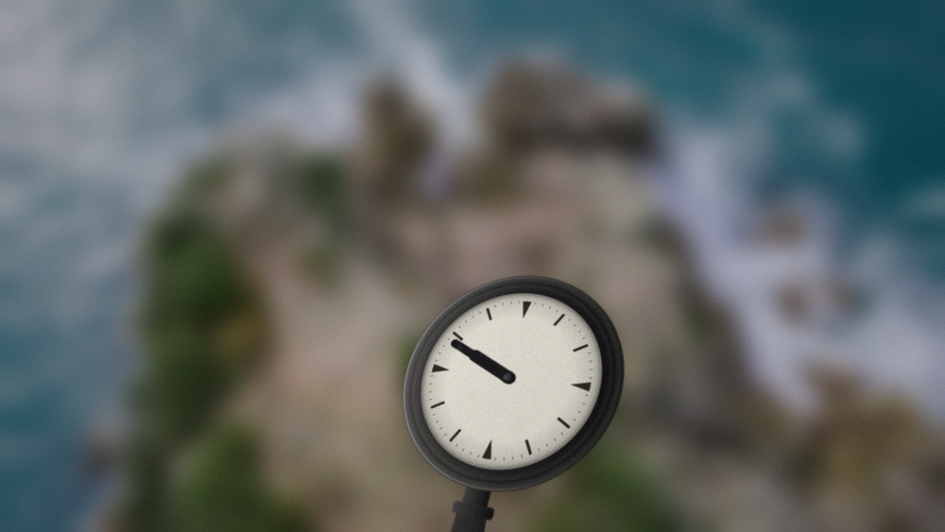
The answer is 9:49
